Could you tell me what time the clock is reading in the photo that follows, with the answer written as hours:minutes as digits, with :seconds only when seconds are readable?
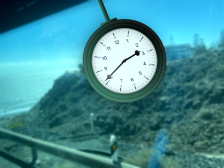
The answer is 2:41
